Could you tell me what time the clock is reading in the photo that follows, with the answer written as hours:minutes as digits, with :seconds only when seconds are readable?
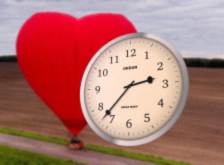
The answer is 2:37
